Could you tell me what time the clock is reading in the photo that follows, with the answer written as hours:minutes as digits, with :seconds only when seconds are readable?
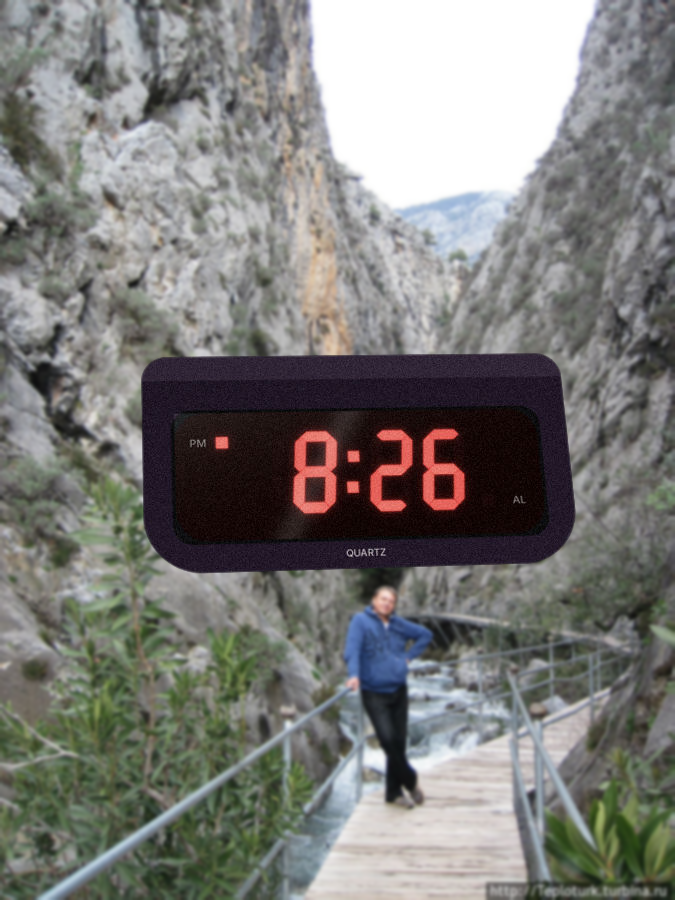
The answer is 8:26
